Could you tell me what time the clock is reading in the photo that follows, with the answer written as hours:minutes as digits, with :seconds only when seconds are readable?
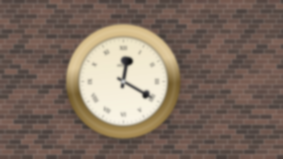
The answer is 12:20
